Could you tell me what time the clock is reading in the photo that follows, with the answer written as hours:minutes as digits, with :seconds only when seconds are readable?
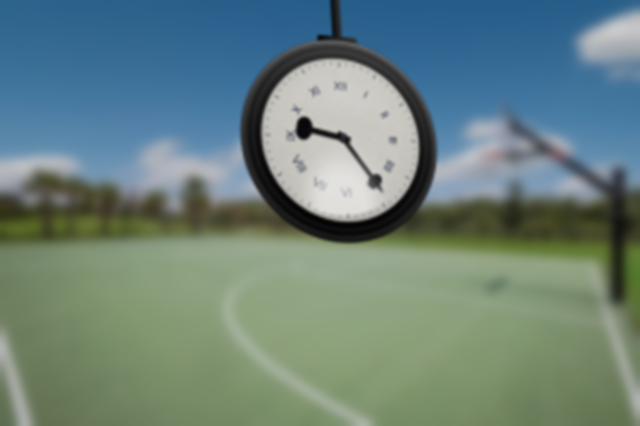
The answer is 9:24
